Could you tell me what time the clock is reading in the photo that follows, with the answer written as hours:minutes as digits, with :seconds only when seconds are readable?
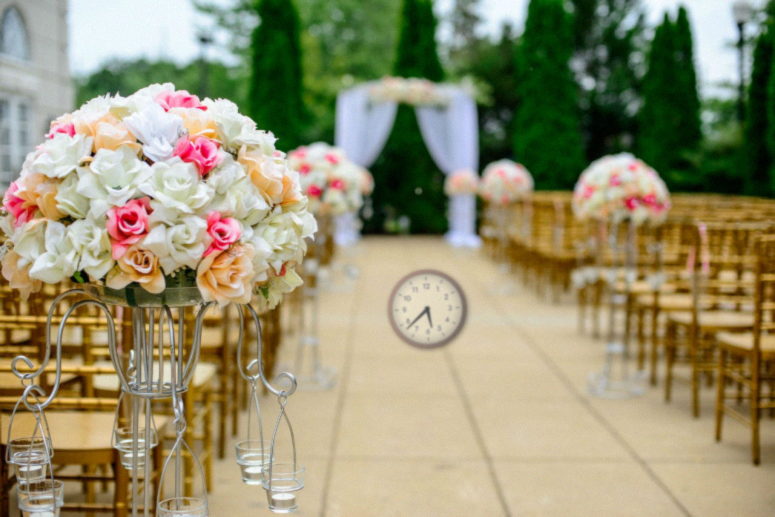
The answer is 5:38
